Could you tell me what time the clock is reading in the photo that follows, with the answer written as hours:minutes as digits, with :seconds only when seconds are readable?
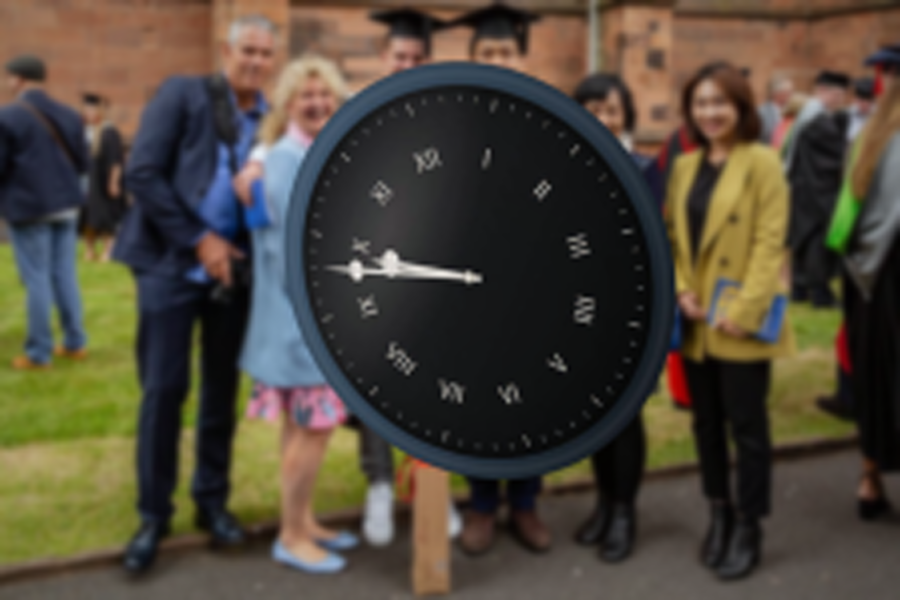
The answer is 9:48
